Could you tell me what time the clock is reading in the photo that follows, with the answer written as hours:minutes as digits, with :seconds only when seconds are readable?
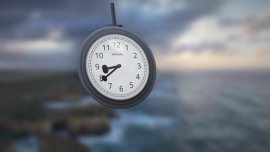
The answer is 8:39
